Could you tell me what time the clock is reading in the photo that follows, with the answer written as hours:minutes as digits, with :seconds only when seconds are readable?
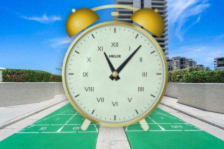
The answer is 11:07
